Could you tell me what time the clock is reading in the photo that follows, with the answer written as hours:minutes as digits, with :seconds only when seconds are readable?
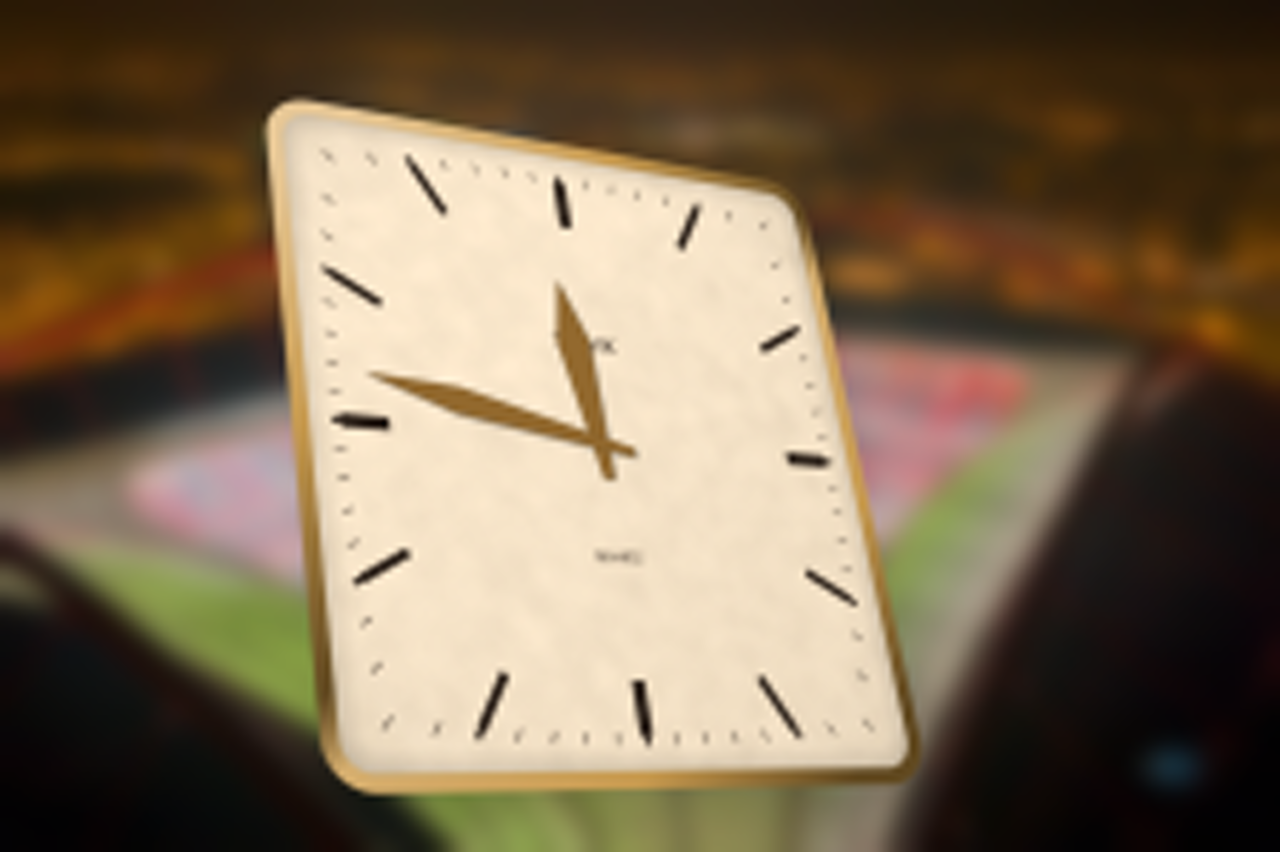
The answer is 11:47
